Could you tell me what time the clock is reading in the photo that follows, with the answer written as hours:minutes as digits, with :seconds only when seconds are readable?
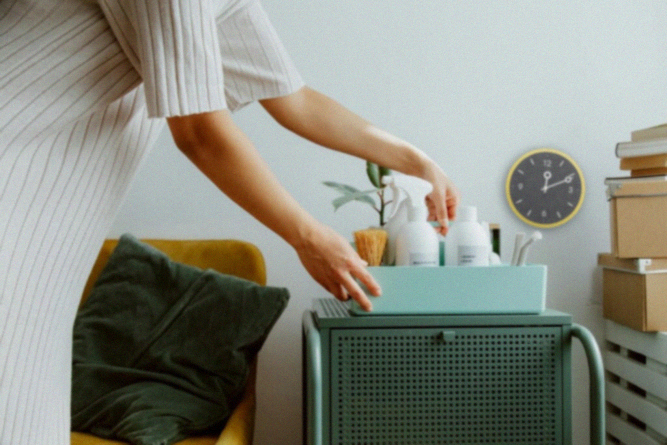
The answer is 12:11
